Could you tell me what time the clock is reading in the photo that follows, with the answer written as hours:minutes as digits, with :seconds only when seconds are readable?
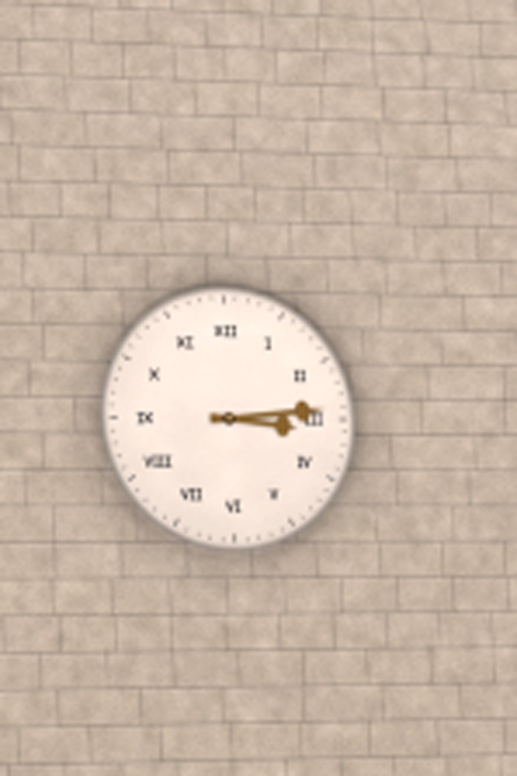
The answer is 3:14
